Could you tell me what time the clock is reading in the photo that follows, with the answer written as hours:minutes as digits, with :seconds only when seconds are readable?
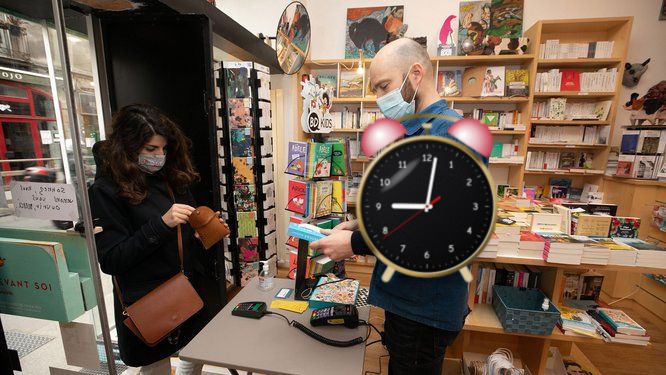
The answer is 9:01:39
